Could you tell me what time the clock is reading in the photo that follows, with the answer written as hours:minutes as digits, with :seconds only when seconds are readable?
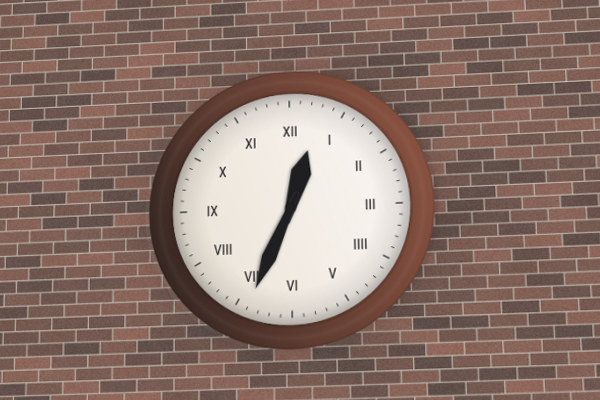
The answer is 12:34
